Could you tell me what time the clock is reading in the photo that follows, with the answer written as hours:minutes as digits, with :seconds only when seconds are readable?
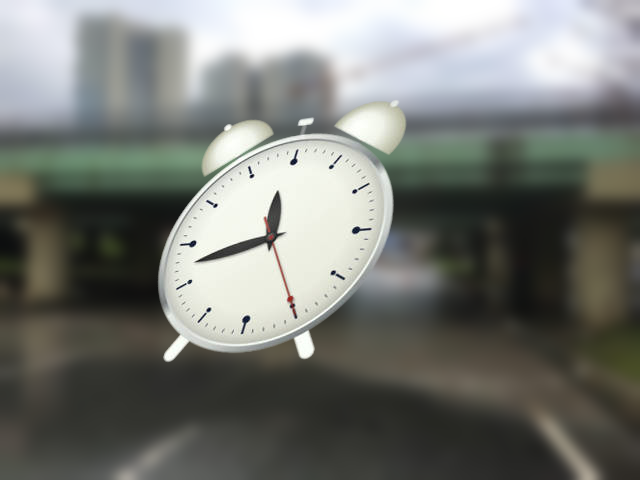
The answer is 11:42:25
